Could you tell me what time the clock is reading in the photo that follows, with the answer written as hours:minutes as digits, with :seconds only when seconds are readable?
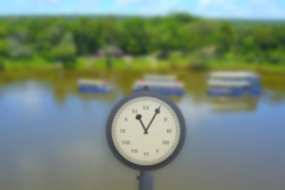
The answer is 11:05
